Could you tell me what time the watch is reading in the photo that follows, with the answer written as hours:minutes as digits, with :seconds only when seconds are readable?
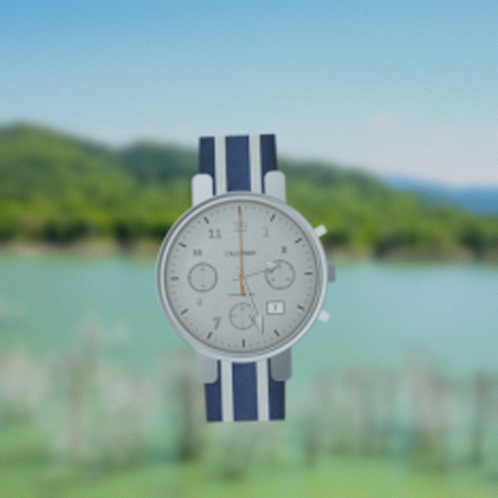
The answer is 2:27
